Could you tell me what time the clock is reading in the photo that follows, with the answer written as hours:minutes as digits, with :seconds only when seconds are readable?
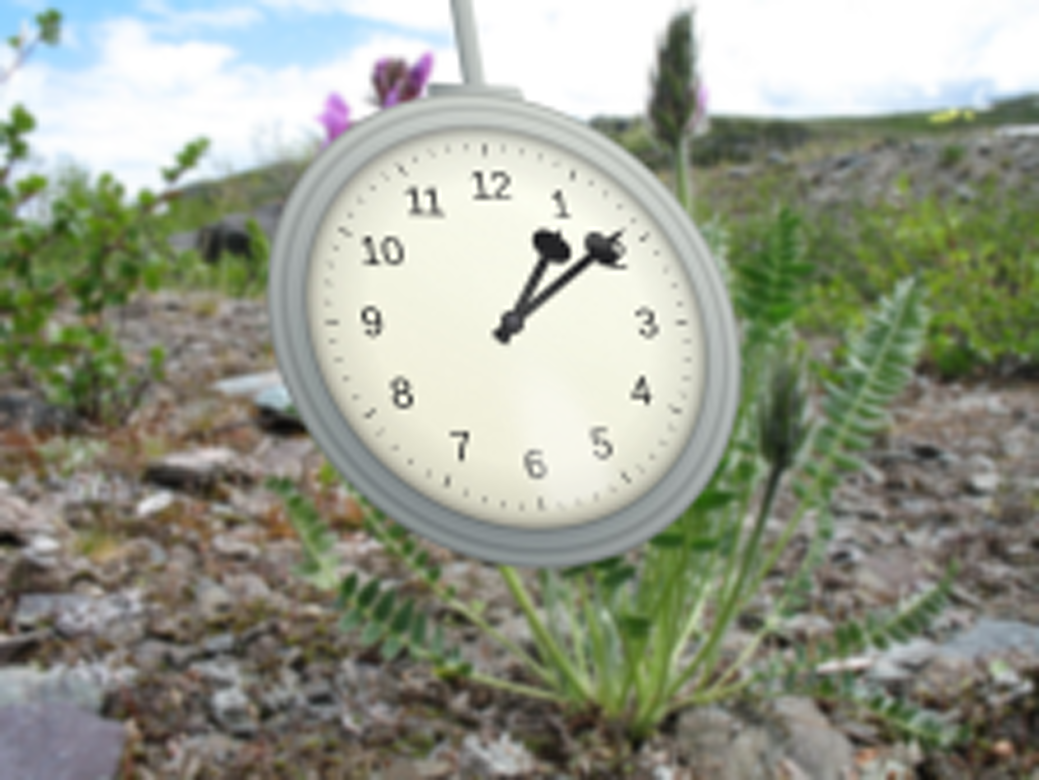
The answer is 1:09
